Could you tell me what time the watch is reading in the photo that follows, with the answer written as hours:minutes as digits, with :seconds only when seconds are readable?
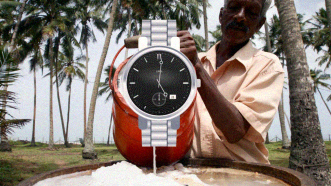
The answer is 5:01
